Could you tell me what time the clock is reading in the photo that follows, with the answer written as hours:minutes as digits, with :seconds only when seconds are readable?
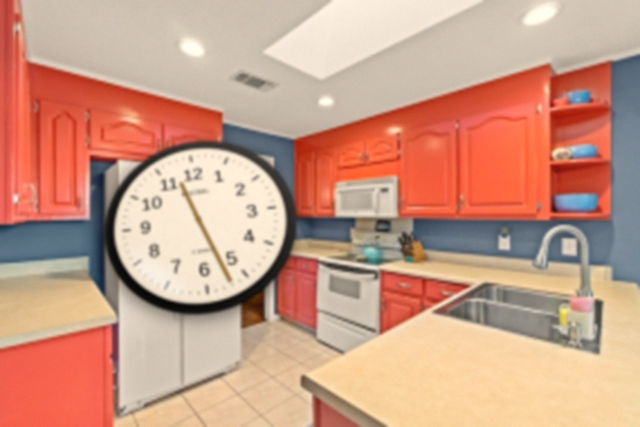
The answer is 11:27
